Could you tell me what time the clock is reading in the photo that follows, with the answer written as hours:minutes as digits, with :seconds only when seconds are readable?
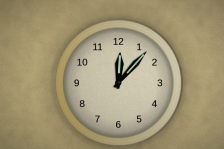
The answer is 12:07
